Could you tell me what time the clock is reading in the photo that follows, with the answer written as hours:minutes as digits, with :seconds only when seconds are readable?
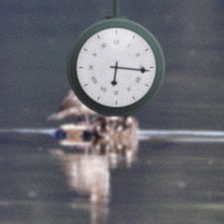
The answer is 6:16
